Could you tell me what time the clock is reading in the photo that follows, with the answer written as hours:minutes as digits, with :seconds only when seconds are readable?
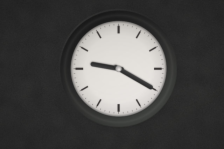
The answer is 9:20
